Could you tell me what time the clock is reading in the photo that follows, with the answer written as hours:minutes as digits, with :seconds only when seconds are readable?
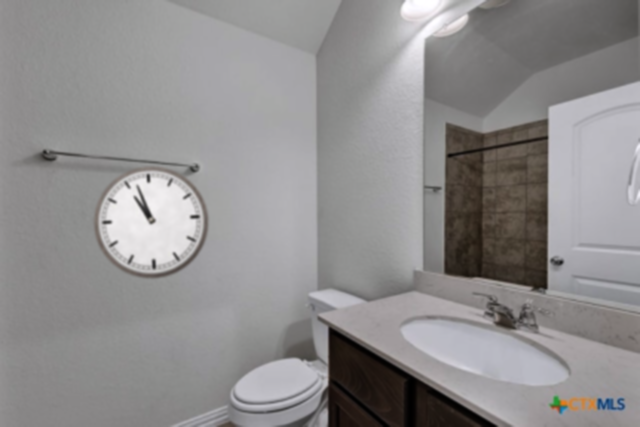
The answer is 10:57
